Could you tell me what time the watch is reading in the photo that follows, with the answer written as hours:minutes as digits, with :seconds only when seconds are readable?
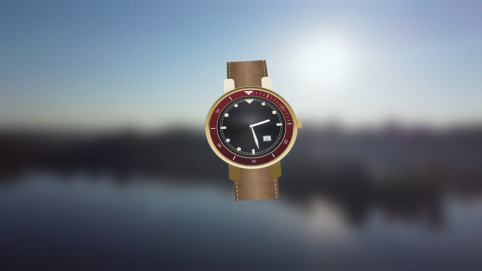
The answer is 2:28
